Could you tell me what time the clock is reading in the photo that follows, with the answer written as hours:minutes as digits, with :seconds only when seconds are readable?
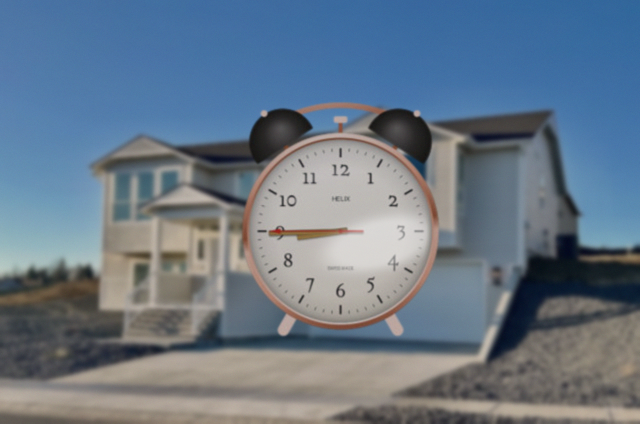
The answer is 8:44:45
